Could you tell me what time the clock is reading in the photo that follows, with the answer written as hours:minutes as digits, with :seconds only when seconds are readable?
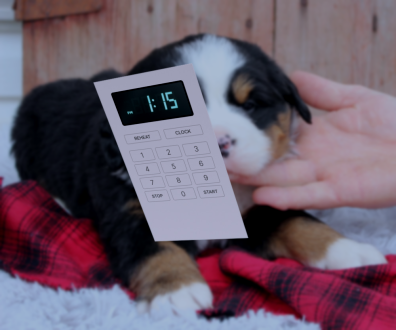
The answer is 1:15
